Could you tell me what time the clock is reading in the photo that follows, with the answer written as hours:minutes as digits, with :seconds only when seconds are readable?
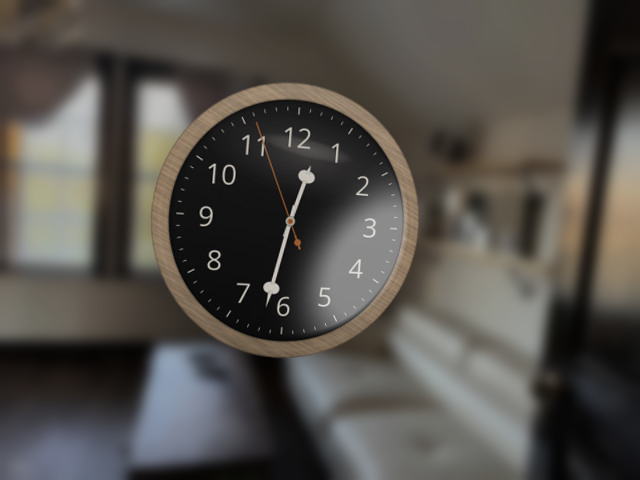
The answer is 12:31:56
